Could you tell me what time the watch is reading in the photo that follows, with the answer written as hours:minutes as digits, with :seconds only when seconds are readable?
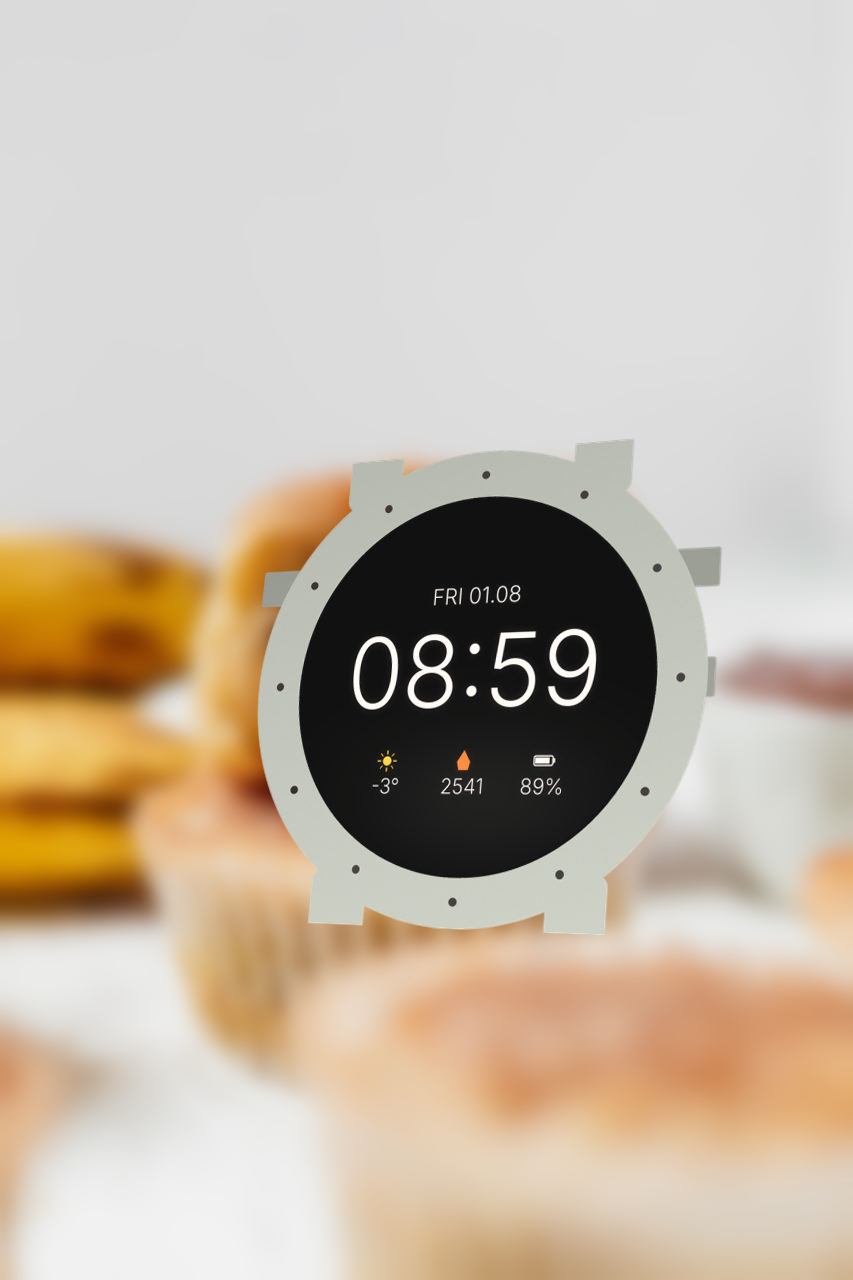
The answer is 8:59
